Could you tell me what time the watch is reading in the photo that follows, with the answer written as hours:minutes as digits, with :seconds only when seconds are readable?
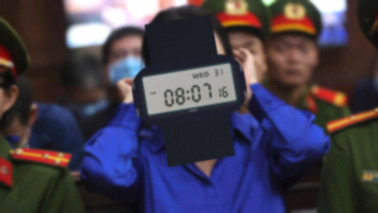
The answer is 8:07:16
